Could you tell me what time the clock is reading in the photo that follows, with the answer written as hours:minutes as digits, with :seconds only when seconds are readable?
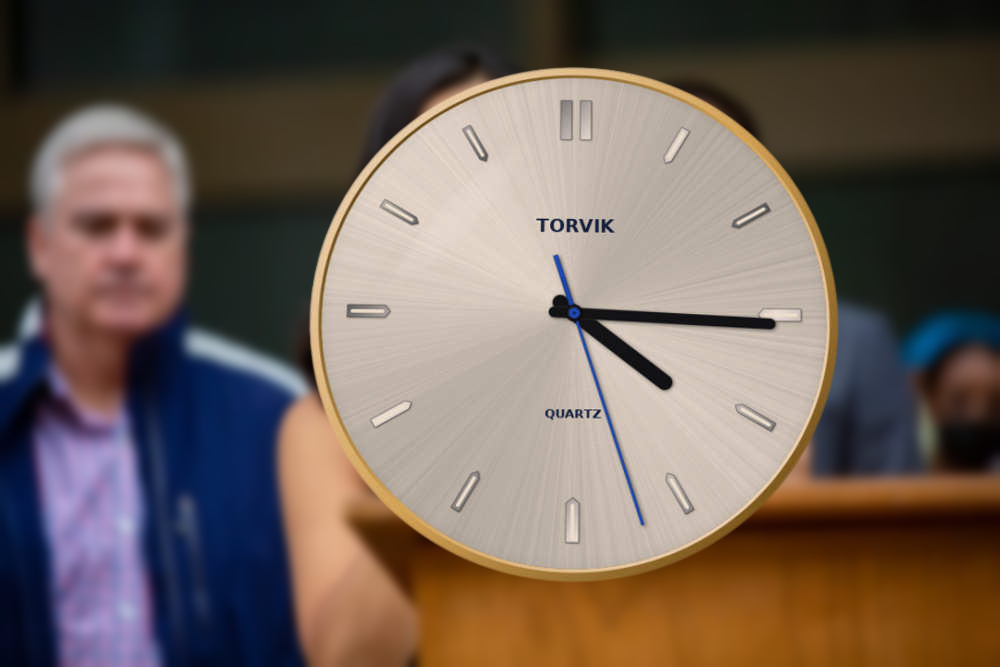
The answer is 4:15:27
